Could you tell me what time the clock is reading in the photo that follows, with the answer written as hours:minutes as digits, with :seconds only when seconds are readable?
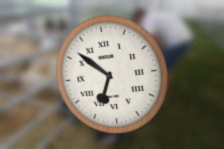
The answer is 6:52
